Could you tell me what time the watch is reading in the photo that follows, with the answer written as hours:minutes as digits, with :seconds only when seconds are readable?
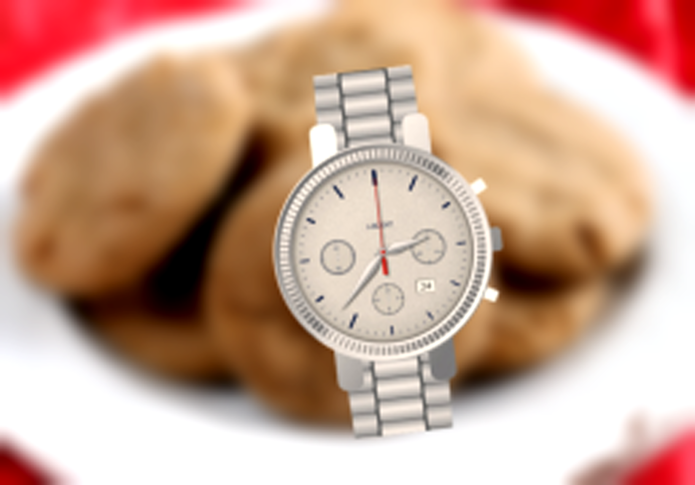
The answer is 2:37
